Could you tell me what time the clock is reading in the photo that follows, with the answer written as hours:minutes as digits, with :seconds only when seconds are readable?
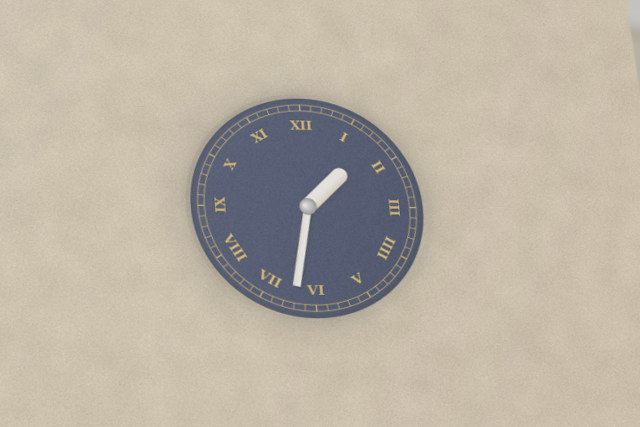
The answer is 1:32
